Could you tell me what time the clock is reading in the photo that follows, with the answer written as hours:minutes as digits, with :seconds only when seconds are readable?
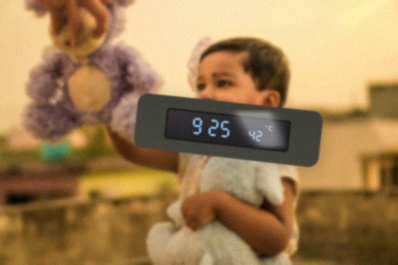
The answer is 9:25
